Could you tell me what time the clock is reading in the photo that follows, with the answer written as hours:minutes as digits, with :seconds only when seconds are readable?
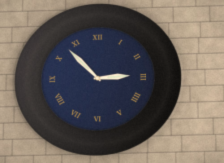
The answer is 2:53
